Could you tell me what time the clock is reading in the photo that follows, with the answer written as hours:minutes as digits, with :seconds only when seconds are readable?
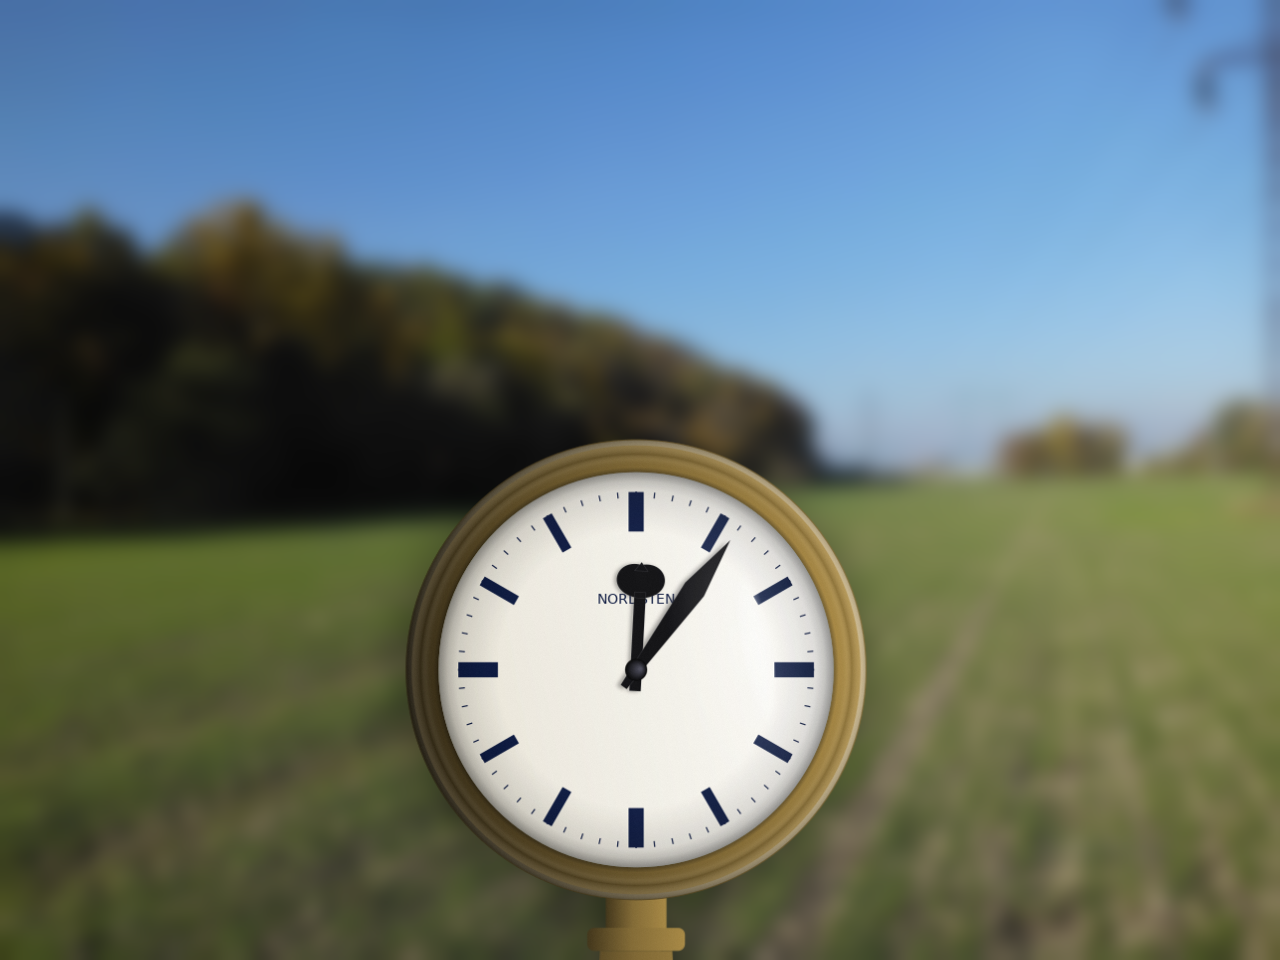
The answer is 12:06
